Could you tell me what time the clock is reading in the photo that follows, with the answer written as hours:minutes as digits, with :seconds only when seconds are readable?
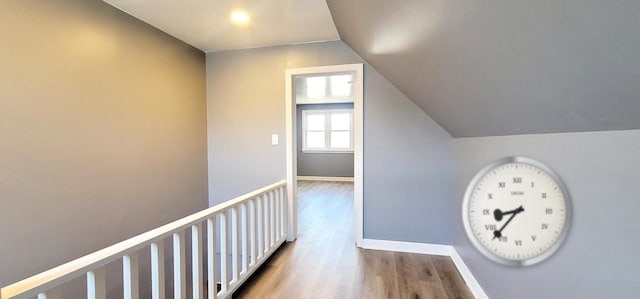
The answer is 8:37
